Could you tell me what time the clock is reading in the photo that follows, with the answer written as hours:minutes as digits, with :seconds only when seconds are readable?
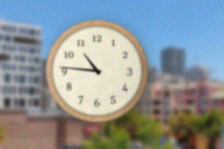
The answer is 10:46
